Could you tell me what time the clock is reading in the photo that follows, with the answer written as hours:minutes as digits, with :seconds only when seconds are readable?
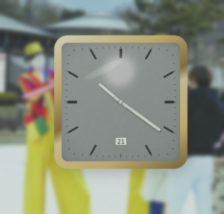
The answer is 10:21
